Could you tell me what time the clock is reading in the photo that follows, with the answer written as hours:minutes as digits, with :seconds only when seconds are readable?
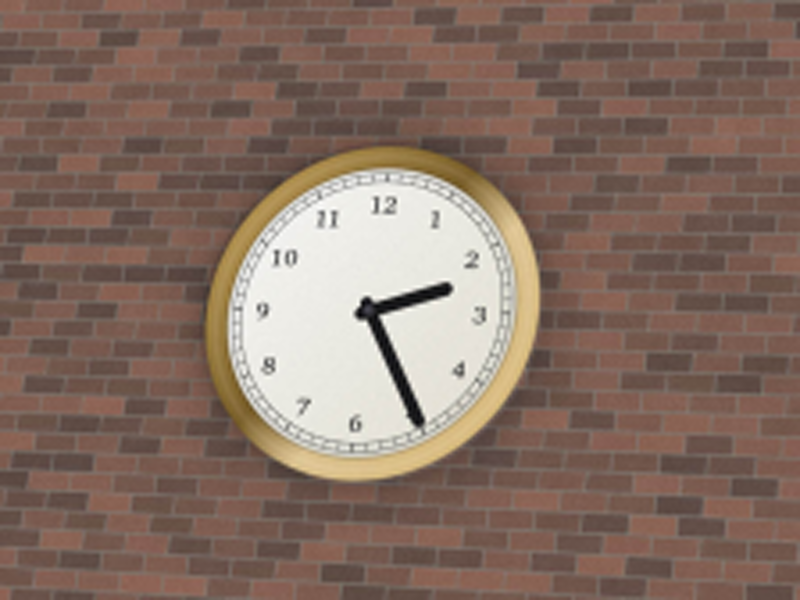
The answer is 2:25
